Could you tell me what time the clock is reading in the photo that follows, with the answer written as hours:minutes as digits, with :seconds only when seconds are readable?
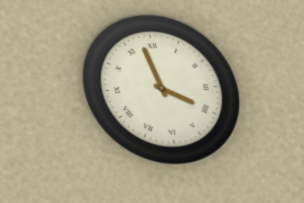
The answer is 3:58
